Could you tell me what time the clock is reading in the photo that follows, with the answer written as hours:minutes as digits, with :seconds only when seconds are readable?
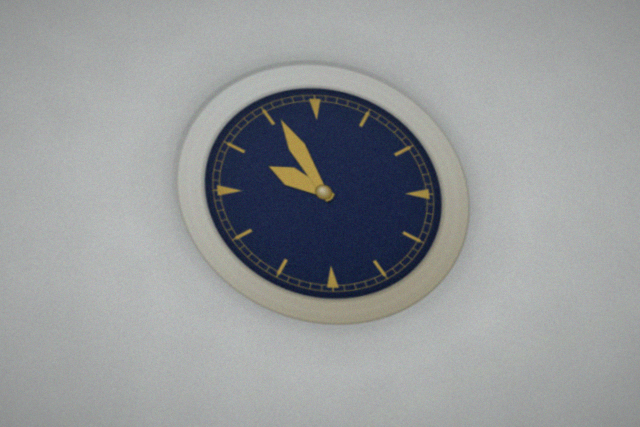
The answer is 9:56
